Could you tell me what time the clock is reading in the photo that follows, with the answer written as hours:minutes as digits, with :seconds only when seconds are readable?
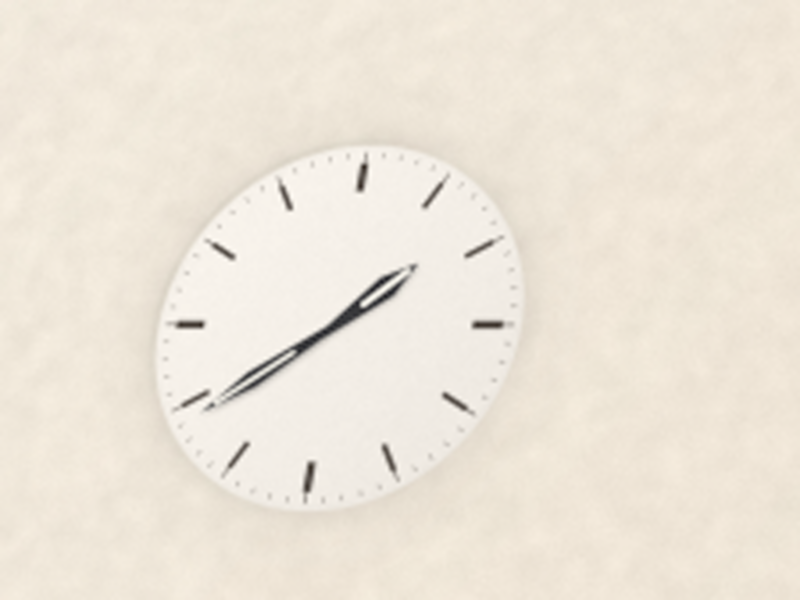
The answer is 1:39
